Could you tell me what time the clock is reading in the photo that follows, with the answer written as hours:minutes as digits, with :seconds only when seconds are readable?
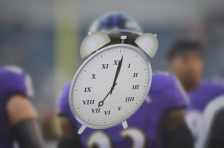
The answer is 7:01
